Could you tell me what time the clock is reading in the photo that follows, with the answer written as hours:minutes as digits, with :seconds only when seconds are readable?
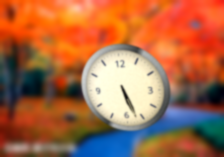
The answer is 5:27
